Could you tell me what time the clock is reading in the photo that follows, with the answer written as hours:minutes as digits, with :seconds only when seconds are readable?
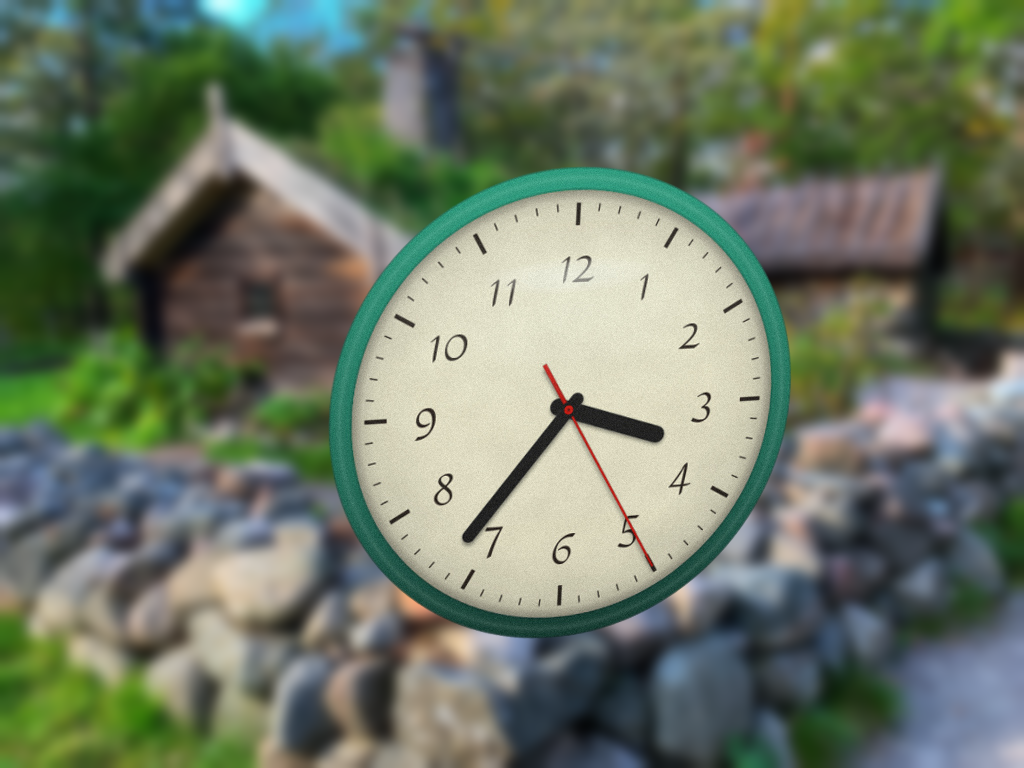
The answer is 3:36:25
